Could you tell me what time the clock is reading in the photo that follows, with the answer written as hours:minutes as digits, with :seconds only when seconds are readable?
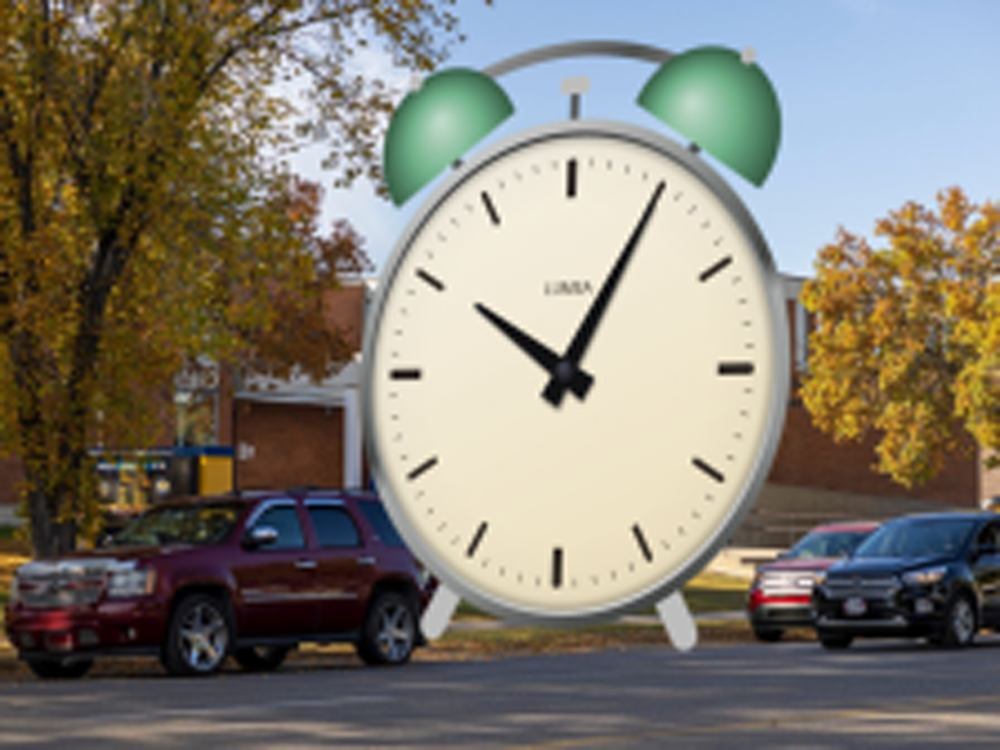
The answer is 10:05
